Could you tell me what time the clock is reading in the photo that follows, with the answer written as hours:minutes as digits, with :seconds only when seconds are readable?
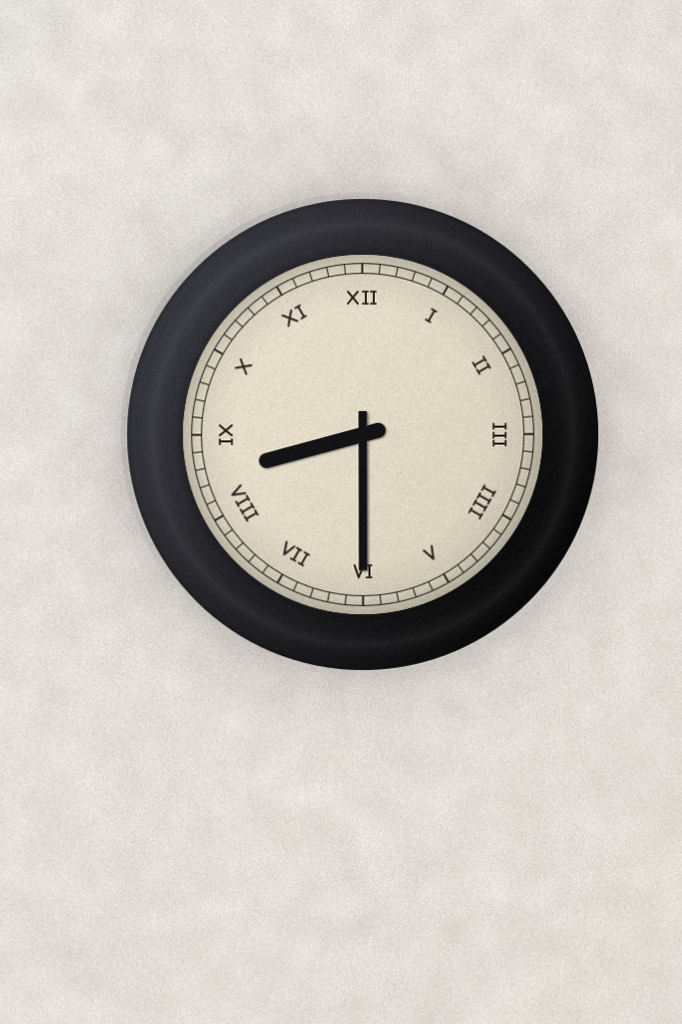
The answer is 8:30
